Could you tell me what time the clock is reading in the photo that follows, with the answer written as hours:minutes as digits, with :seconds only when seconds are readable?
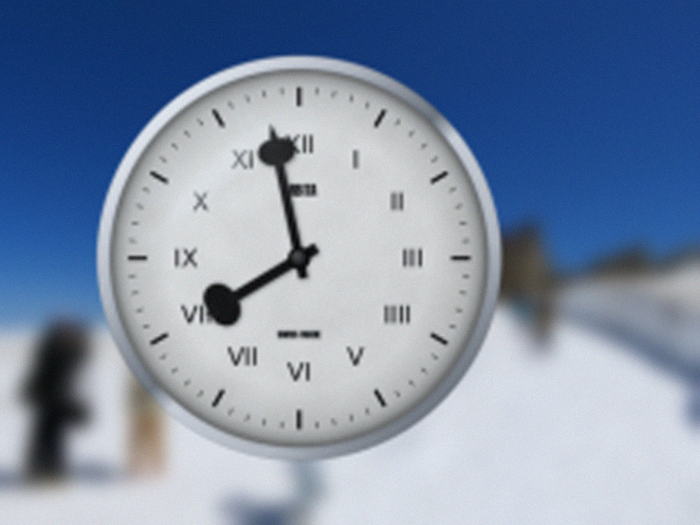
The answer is 7:58
